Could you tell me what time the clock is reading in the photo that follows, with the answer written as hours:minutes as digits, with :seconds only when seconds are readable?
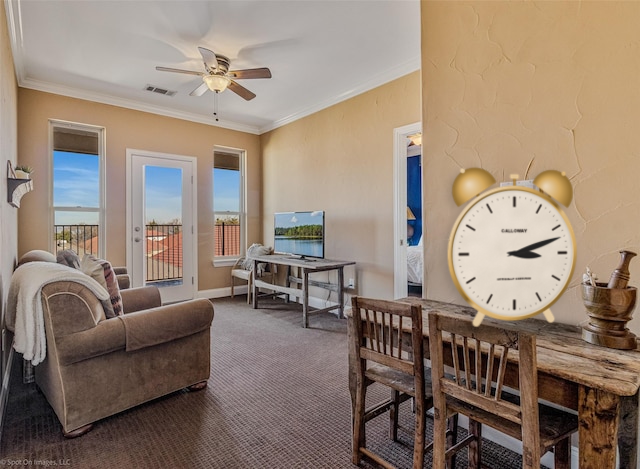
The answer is 3:12
